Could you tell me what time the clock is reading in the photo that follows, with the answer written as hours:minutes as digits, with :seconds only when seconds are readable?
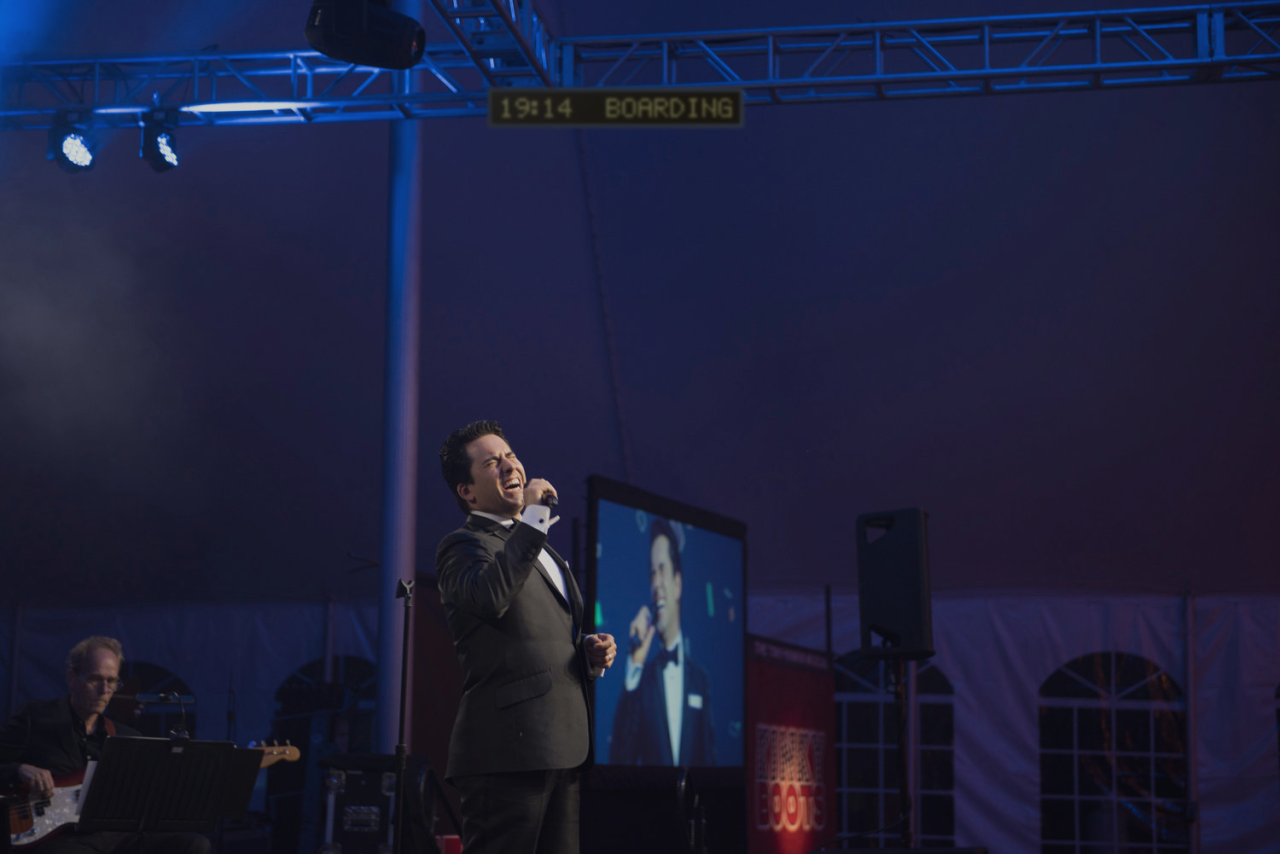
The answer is 19:14
